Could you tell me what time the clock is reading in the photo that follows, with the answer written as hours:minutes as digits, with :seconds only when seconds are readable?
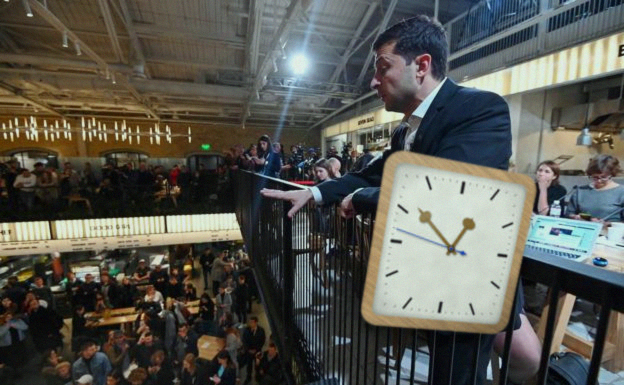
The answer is 12:51:47
